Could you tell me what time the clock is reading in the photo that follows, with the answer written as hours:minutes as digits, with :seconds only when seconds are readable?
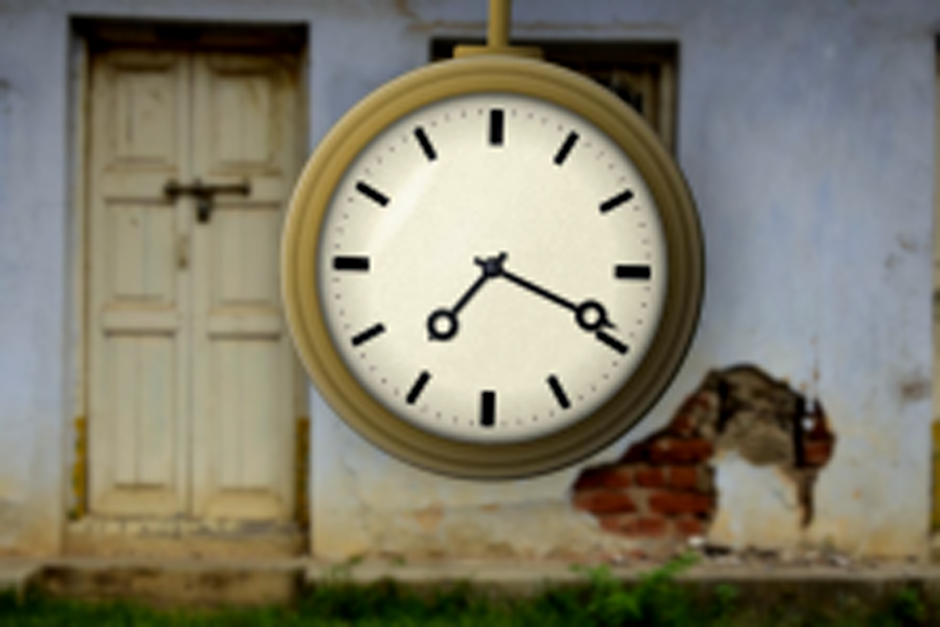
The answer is 7:19
